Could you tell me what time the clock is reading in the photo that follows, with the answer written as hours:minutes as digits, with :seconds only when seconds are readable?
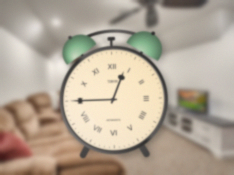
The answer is 12:45
